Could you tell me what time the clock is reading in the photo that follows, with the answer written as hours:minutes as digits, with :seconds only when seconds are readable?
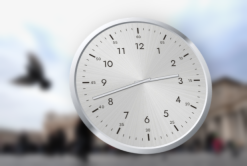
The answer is 2:42
